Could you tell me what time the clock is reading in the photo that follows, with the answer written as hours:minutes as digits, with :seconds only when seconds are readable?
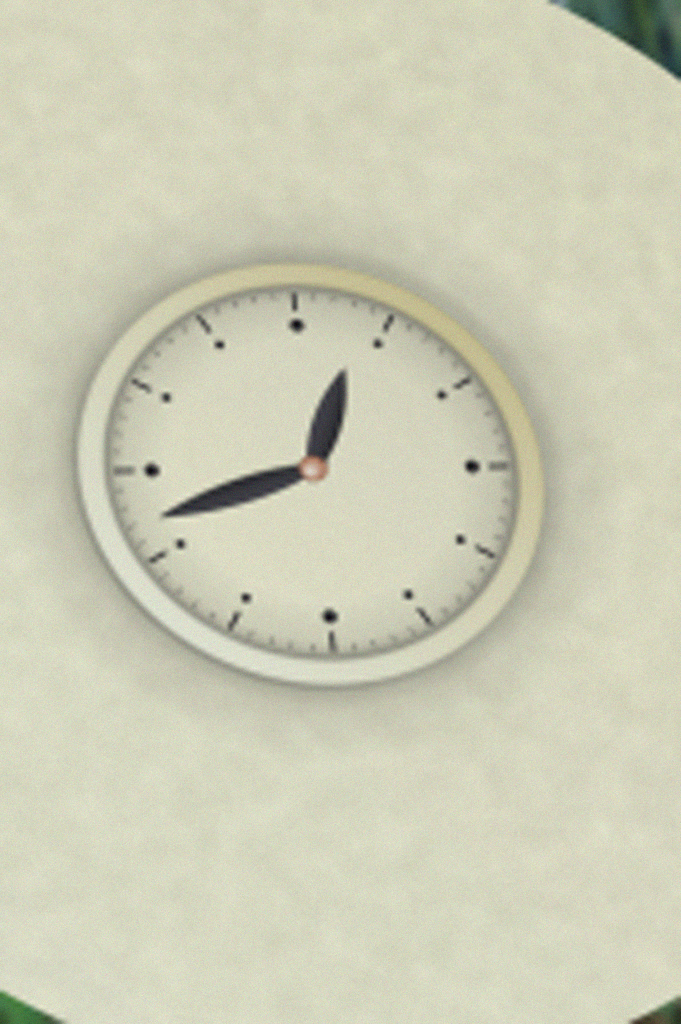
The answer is 12:42
